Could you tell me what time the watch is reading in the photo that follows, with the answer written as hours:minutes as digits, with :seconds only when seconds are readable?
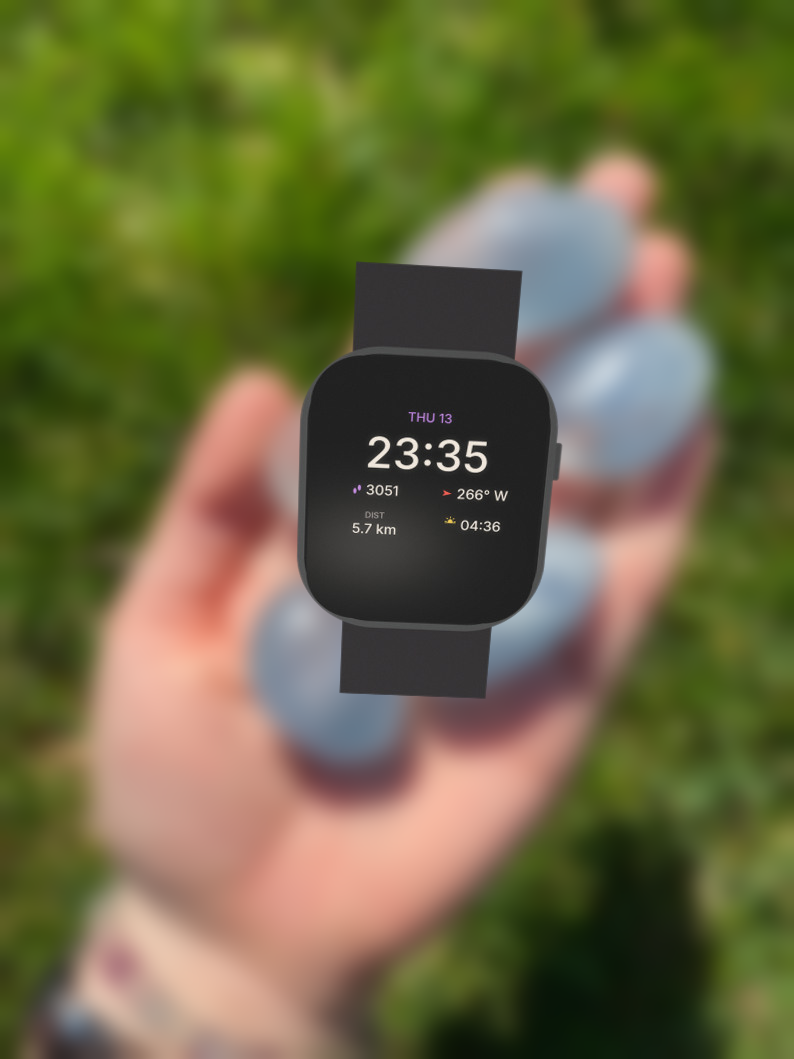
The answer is 23:35
